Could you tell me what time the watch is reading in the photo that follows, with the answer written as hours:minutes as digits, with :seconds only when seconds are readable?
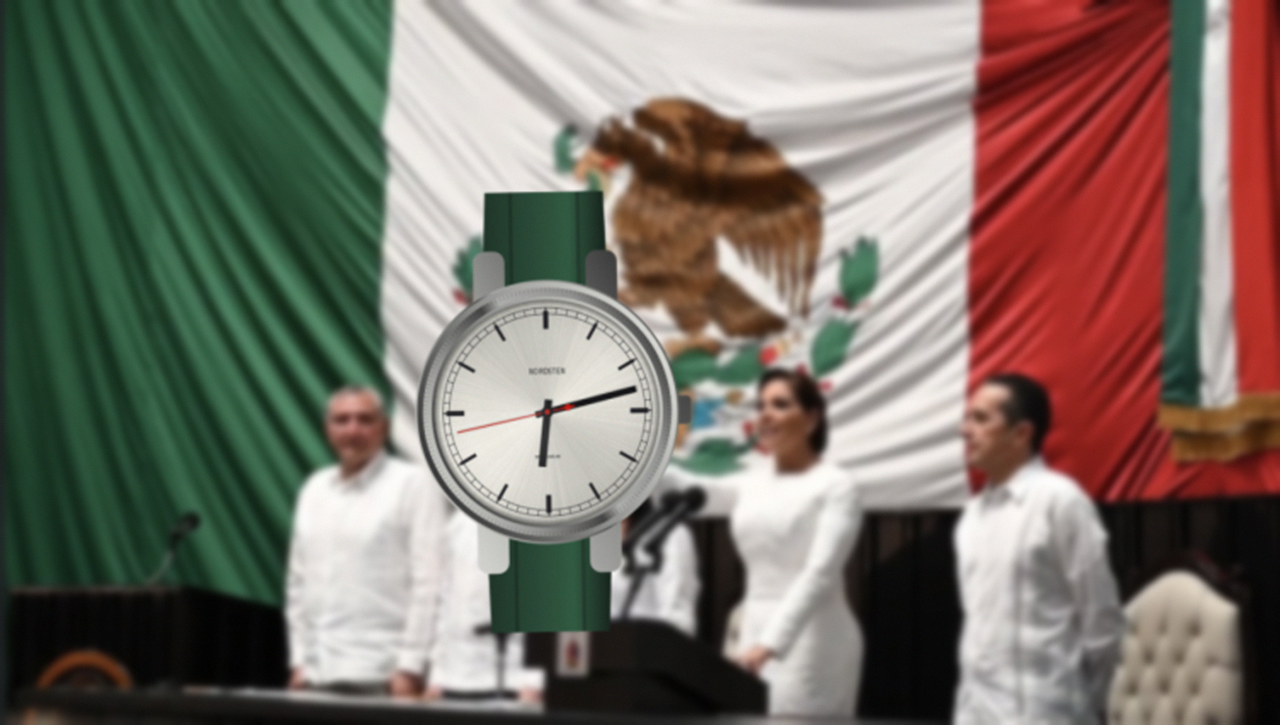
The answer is 6:12:43
